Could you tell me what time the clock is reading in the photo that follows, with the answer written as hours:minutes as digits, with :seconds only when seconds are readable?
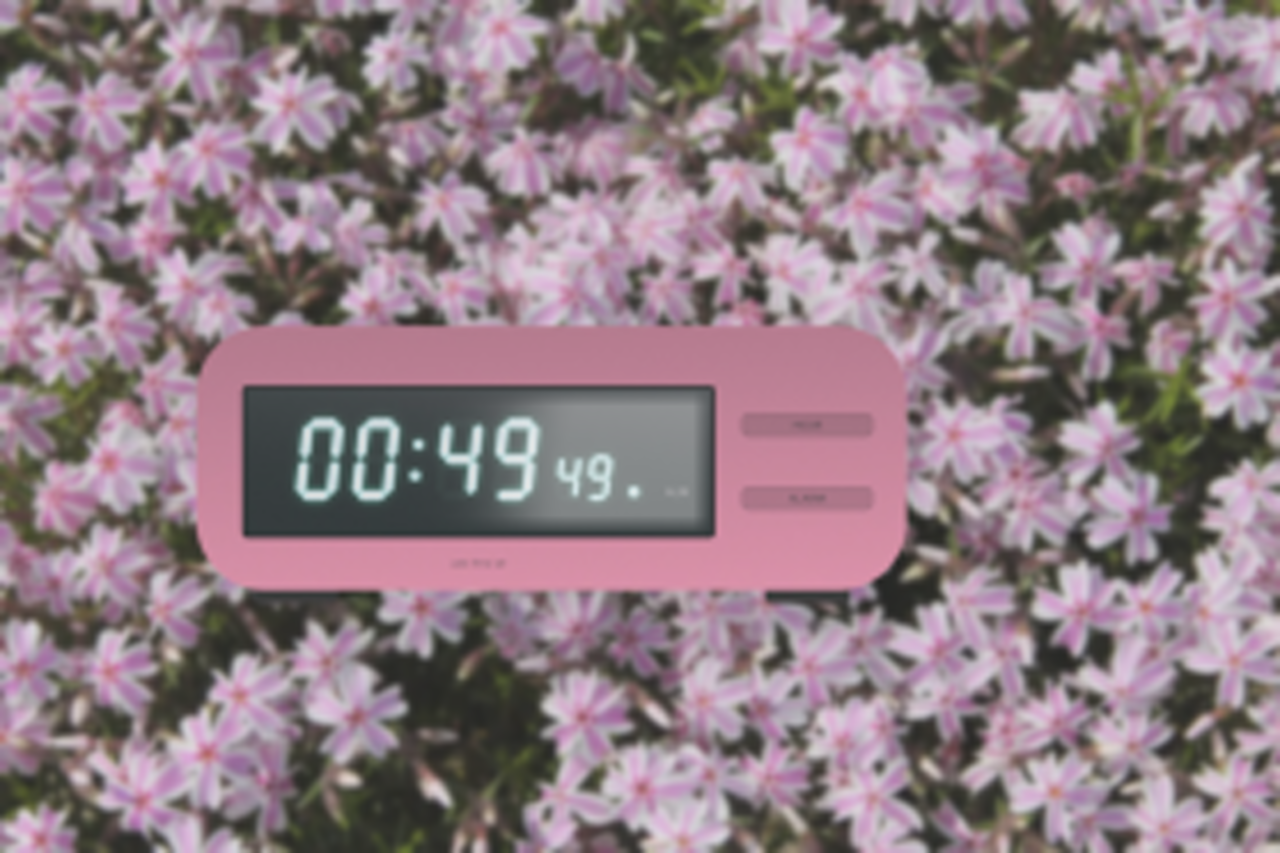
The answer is 0:49:49
